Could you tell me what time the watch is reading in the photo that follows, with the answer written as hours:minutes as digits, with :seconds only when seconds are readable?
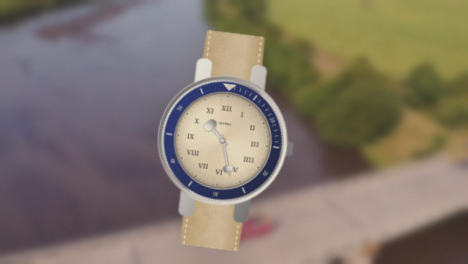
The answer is 10:27
